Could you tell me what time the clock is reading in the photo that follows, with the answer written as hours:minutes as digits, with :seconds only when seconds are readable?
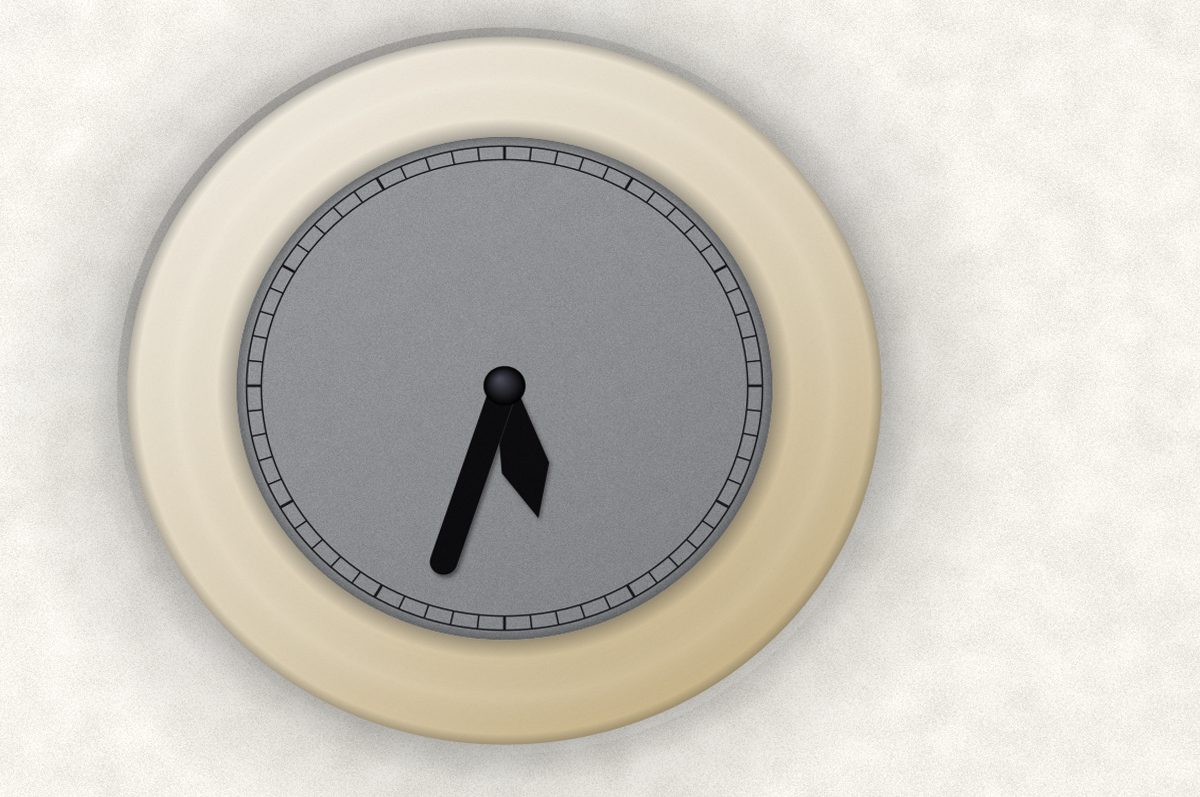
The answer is 5:33
